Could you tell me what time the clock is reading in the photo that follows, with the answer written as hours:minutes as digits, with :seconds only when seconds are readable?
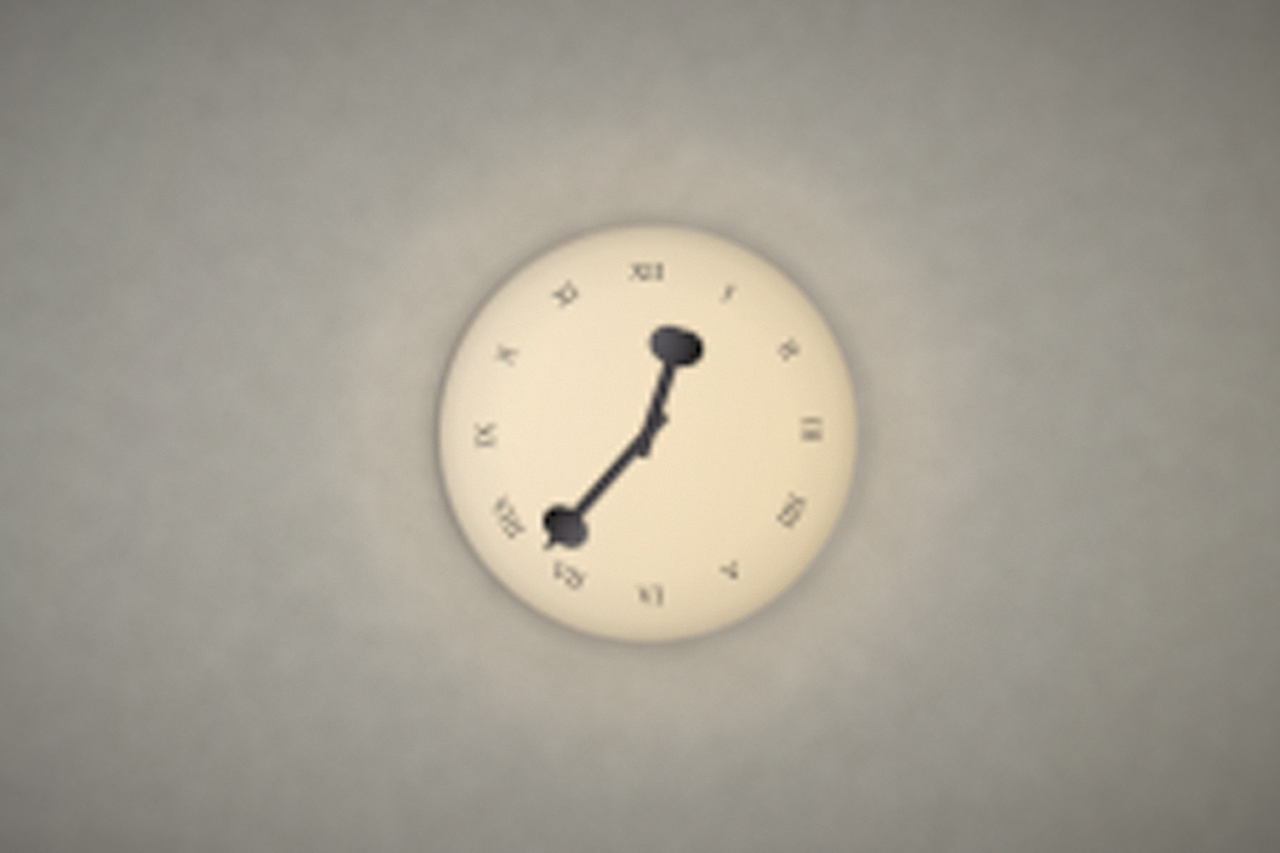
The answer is 12:37
